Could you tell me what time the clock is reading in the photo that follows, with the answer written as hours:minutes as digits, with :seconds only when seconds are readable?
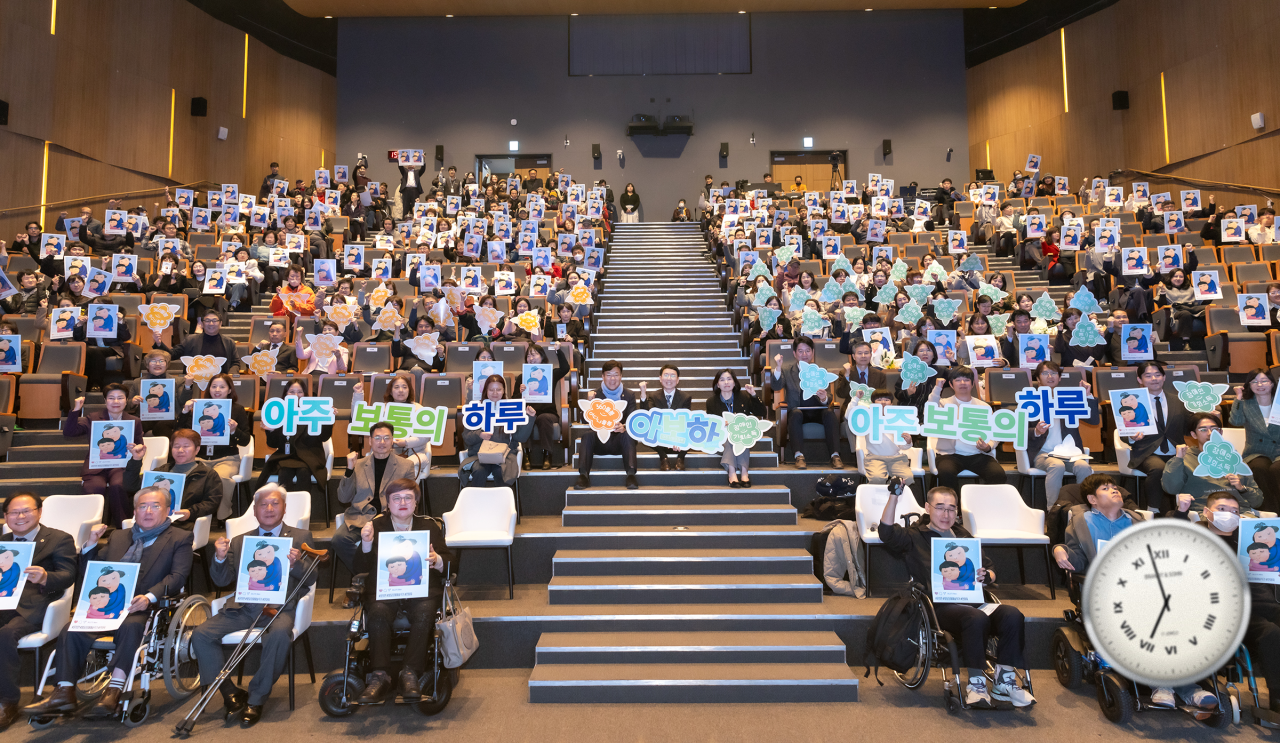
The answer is 6:58
